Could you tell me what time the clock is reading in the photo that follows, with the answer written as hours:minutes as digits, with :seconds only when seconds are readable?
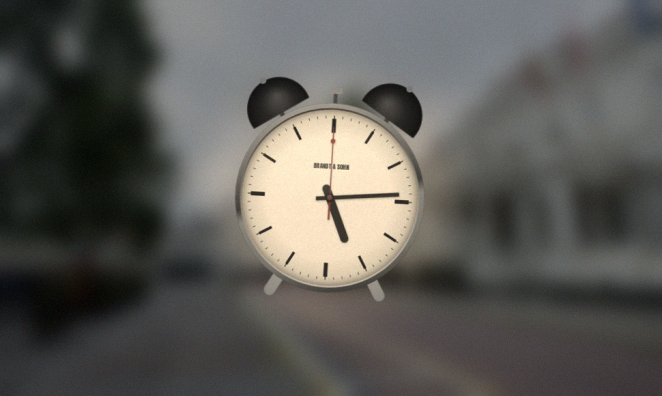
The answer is 5:14:00
